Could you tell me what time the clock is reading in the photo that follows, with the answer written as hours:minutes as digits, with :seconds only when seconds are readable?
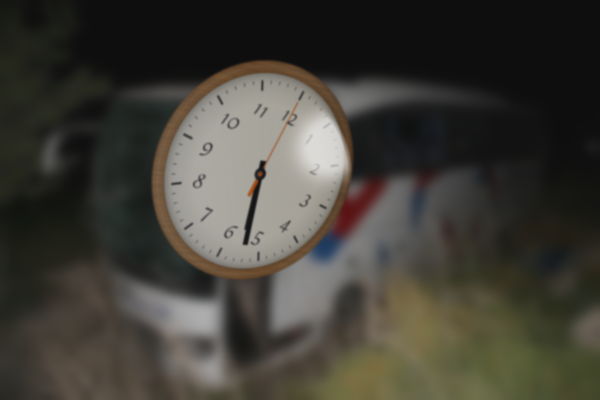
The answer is 5:27:00
